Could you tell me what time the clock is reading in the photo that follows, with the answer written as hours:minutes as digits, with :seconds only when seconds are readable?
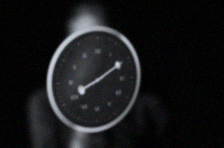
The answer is 8:10
